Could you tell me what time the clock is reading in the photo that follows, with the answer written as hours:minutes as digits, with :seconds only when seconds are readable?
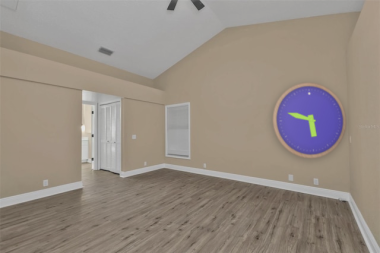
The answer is 5:48
